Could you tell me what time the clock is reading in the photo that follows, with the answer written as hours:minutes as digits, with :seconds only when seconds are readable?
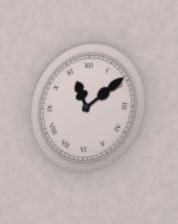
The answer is 11:09
